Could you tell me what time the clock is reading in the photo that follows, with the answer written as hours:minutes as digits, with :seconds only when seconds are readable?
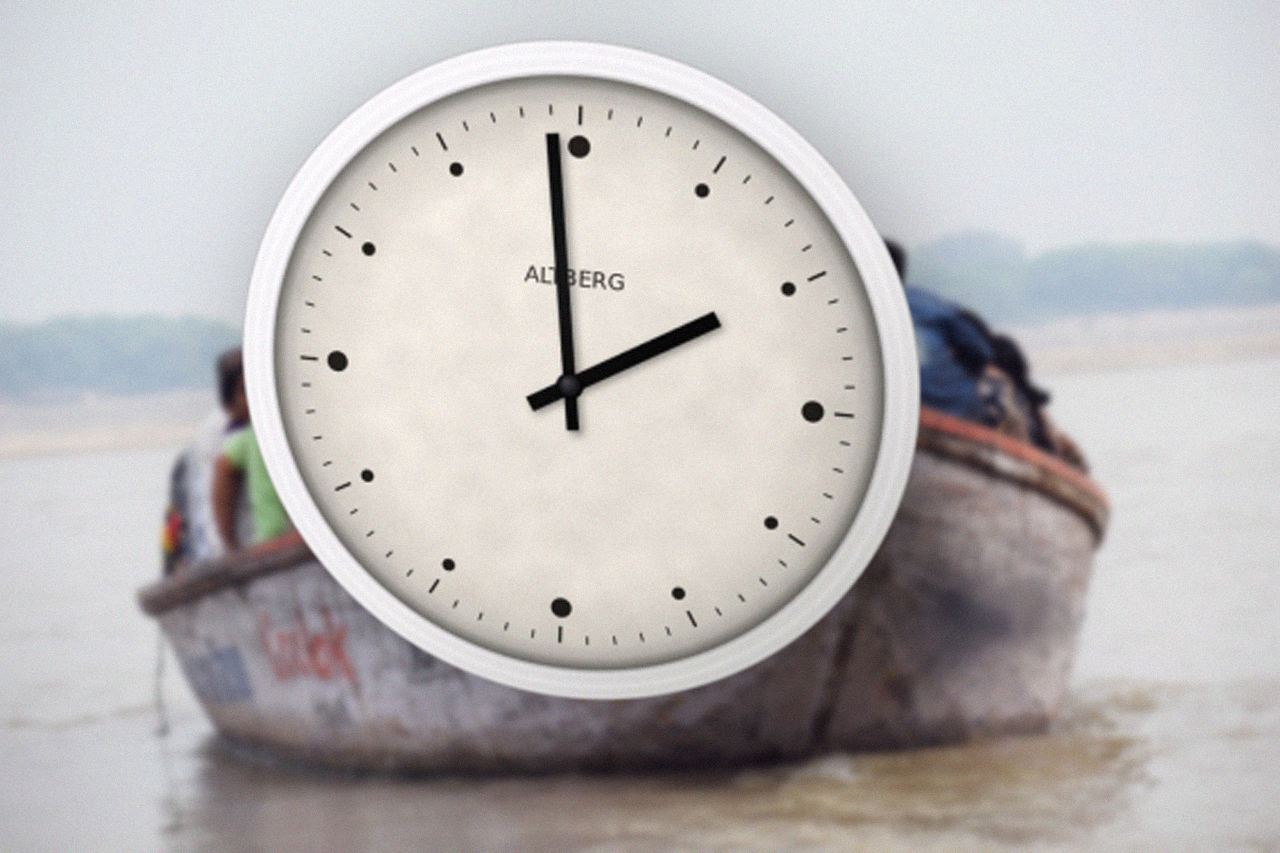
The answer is 1:59
